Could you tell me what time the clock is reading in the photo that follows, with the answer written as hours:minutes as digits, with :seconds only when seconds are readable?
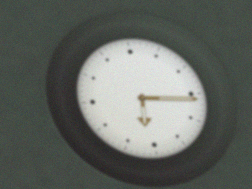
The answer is 6:16
